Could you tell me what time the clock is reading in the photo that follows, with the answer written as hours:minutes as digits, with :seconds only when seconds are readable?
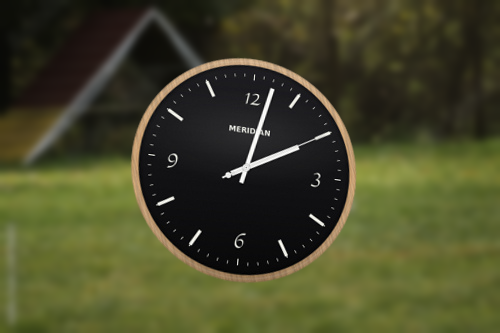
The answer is 2:02:10
